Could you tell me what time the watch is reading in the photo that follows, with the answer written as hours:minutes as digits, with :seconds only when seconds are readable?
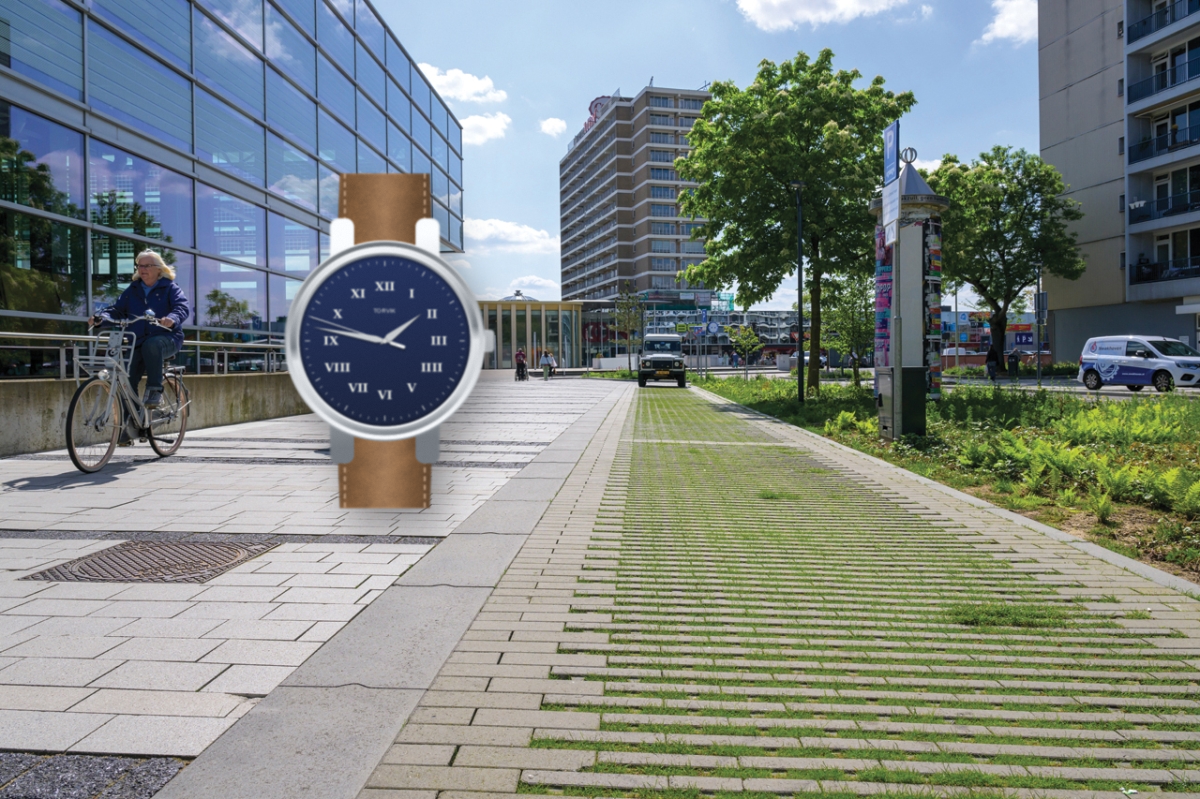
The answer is 1:46:48
